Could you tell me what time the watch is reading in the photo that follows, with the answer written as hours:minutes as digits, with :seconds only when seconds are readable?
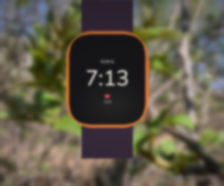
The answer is 7:13
